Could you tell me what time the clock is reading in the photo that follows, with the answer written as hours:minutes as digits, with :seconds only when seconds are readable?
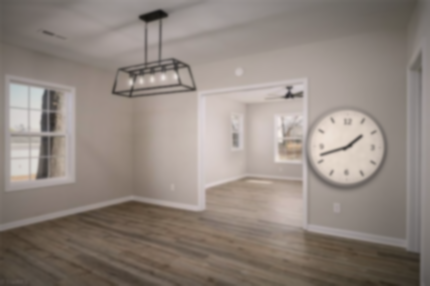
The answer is 1:42
